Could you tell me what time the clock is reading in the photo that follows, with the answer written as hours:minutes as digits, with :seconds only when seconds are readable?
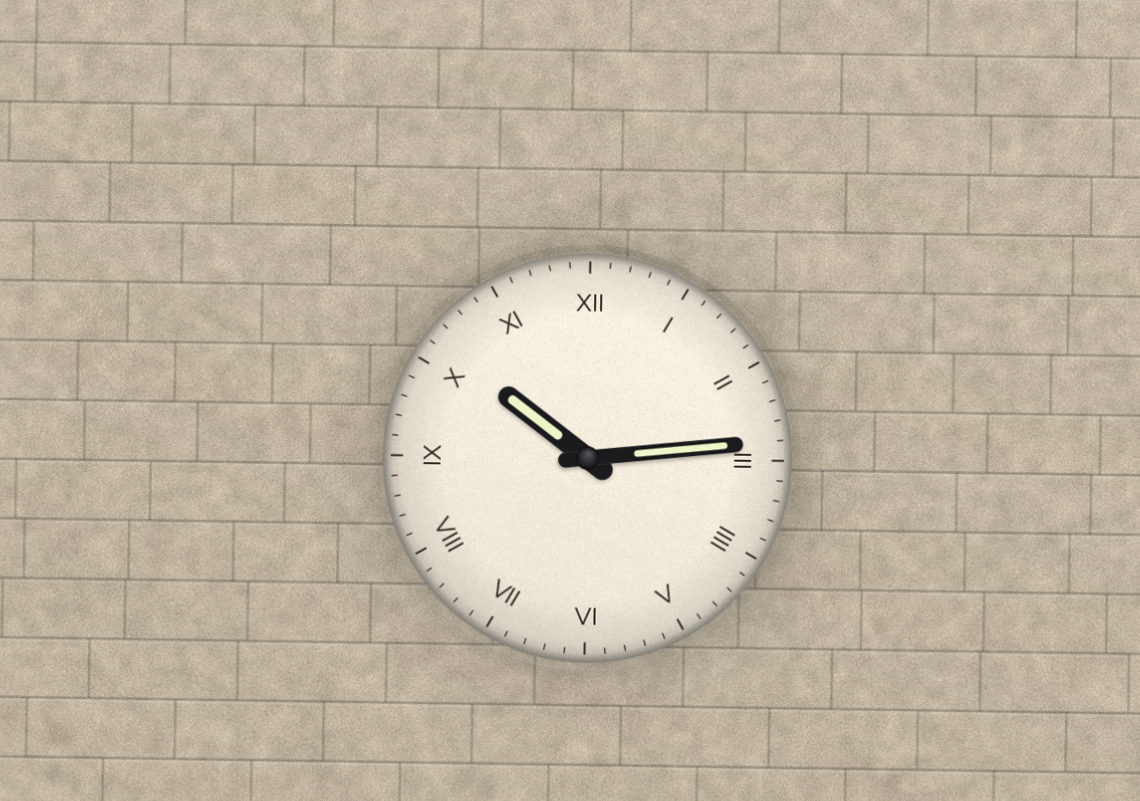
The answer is 10:14
